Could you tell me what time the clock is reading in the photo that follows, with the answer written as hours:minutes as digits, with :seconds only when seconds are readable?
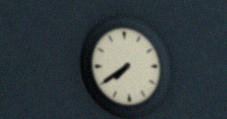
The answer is 7:40
